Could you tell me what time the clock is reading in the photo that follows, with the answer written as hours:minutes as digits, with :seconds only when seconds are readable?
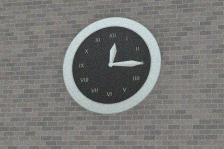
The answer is 12:15
